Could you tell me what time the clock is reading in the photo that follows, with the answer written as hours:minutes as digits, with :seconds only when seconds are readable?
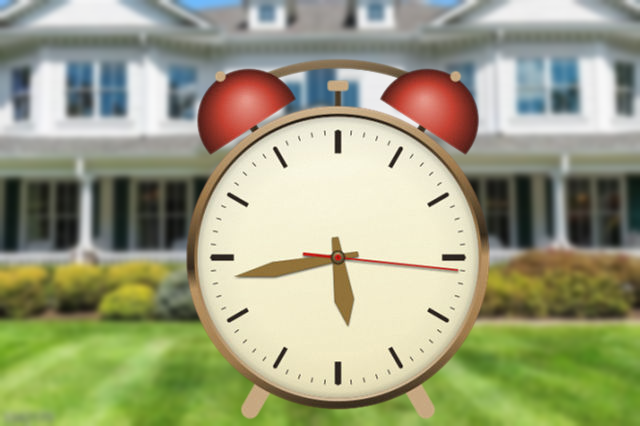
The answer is 5:43:16
